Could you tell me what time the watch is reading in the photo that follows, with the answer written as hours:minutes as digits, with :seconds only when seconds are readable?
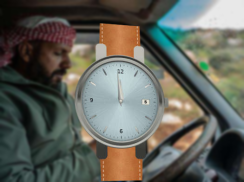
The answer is 11:59
